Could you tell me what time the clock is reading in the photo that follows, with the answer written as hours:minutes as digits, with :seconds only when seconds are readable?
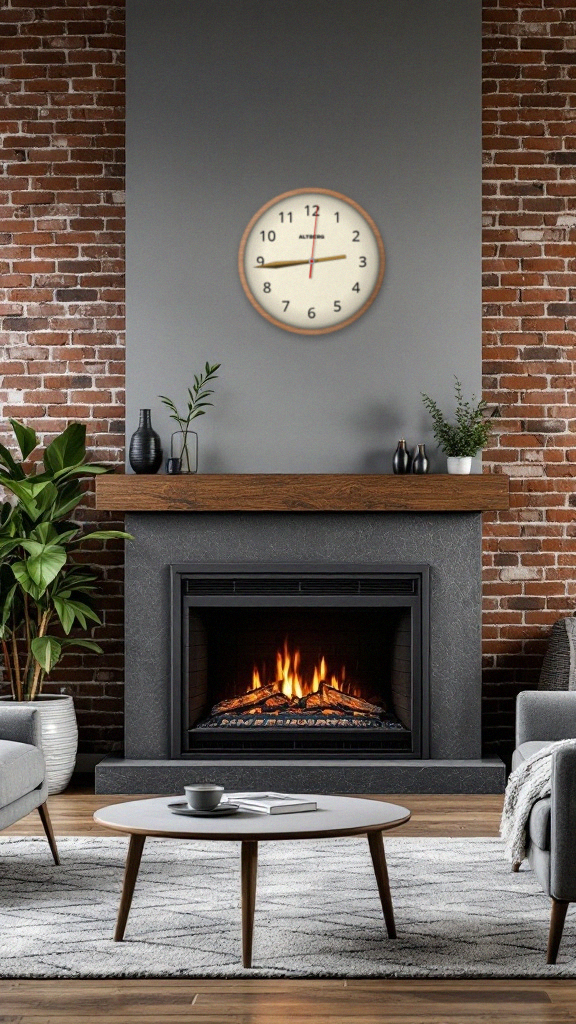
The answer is 2:44:01
